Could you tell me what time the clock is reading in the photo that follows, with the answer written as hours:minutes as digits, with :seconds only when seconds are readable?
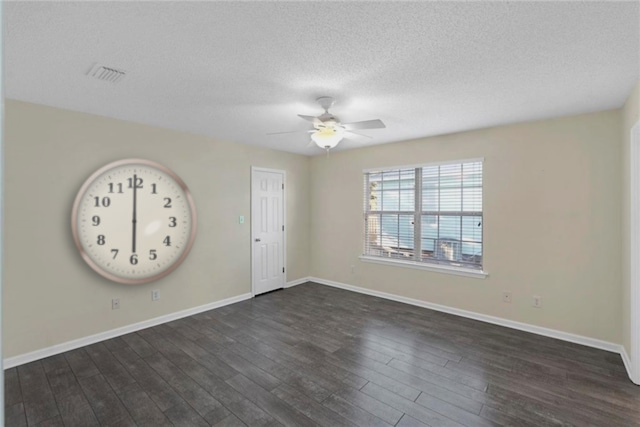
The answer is 6:00
